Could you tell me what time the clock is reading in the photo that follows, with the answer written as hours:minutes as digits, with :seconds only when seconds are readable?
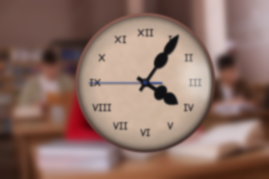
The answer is 4:05:45
